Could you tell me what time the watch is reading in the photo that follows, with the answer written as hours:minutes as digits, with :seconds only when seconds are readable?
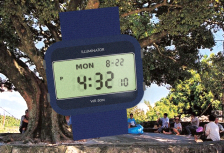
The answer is 4:32:10
